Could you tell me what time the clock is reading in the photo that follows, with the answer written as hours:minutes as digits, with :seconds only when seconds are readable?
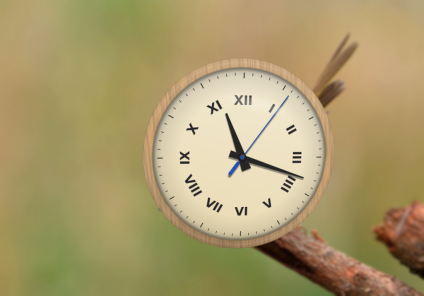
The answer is 11:18:06
